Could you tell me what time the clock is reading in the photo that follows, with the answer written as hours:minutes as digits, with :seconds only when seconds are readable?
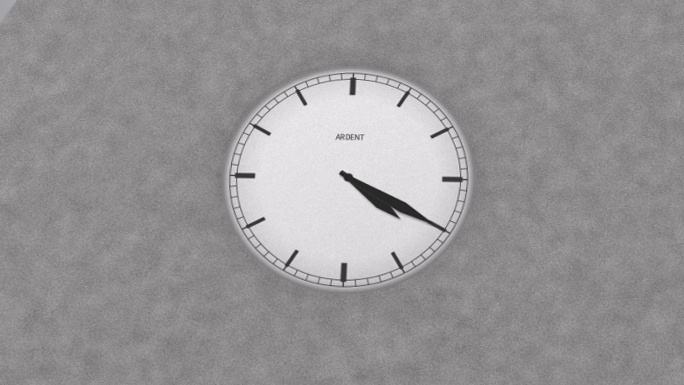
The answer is 4:20
